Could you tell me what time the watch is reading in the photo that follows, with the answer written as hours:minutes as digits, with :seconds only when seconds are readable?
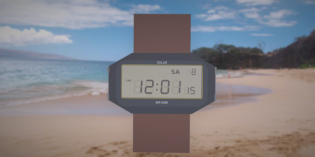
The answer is 12:01:15
